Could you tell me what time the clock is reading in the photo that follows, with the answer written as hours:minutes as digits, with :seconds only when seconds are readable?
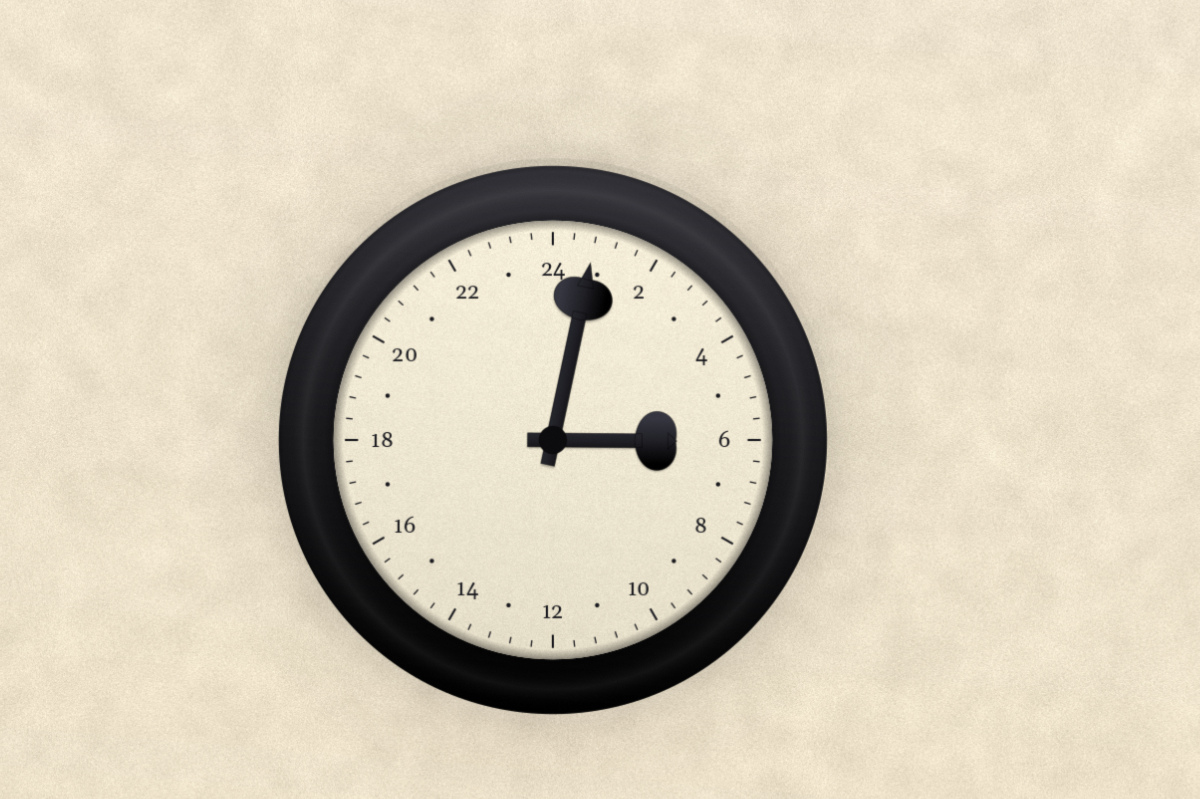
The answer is 6:02
